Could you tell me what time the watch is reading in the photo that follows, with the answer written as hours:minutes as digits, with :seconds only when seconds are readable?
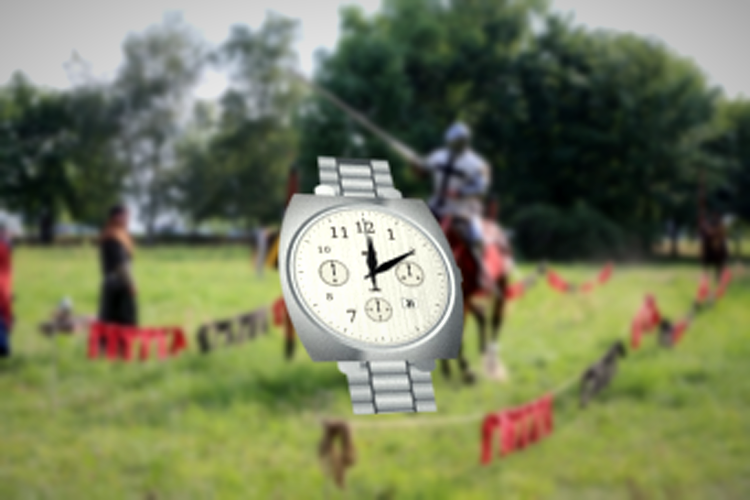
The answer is 12:10
